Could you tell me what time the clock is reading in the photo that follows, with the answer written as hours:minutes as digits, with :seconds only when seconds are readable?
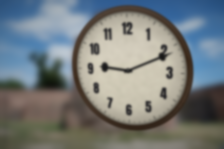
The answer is 9:11
